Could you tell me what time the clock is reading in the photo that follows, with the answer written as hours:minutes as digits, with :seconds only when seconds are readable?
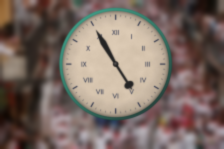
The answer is 4:55
